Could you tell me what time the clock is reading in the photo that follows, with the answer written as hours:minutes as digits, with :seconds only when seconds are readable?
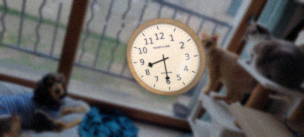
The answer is 8:30
